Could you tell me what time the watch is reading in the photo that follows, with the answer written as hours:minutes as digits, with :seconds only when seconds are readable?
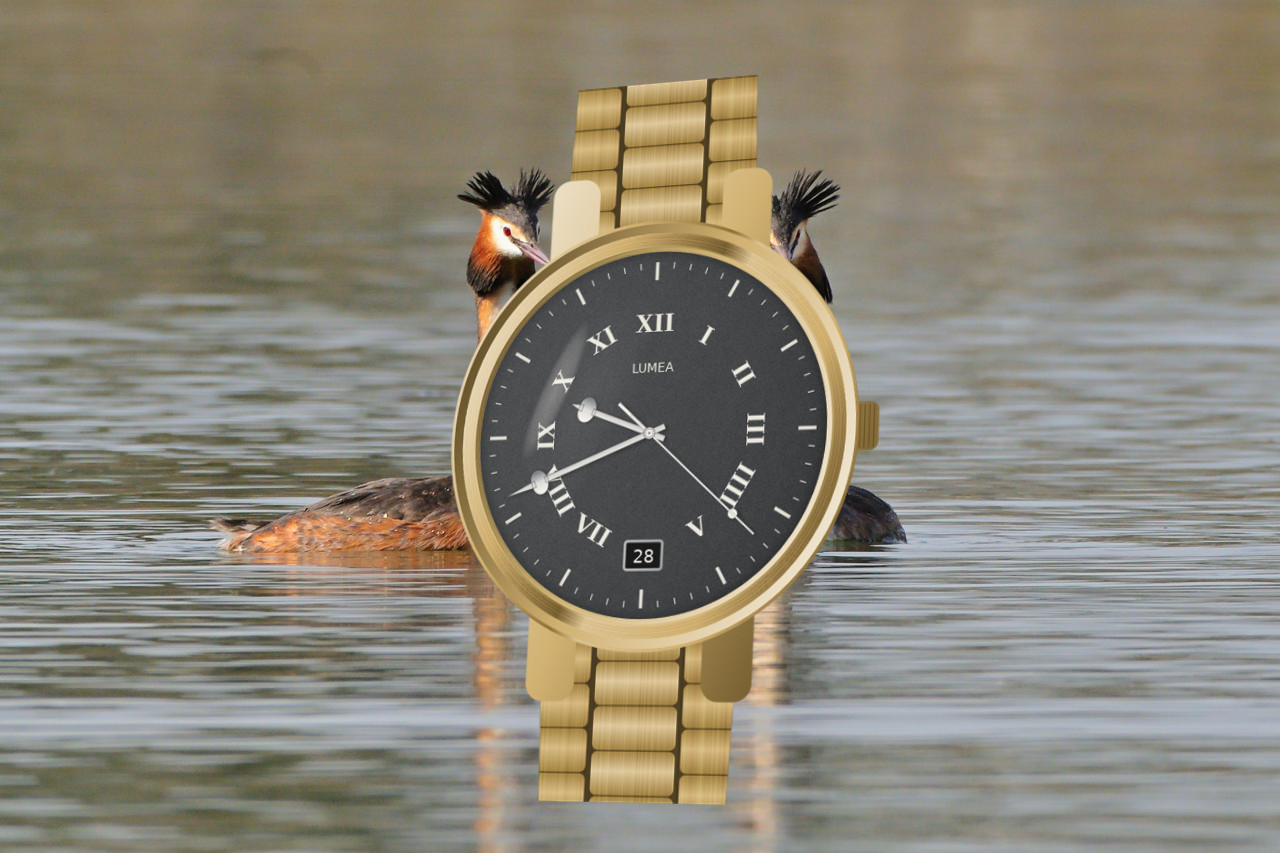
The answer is 9:41:22
